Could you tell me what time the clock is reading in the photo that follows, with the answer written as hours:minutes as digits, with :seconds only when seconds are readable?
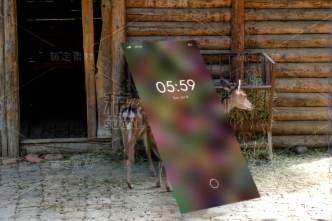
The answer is 5:59
